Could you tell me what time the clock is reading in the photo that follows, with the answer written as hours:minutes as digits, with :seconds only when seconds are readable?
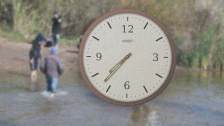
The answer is 7:37
